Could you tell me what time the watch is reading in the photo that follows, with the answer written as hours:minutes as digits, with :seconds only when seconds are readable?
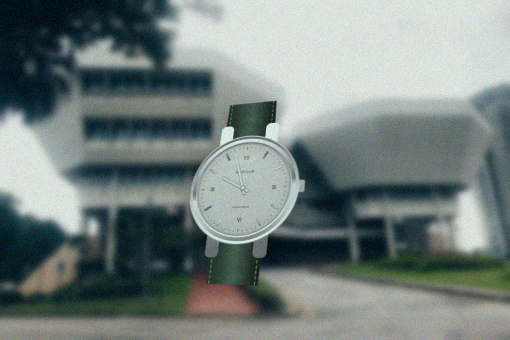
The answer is 9:57
